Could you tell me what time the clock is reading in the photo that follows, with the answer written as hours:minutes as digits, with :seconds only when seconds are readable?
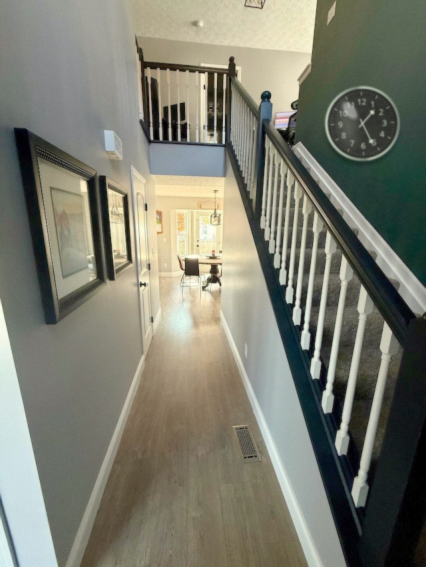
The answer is 1:26
